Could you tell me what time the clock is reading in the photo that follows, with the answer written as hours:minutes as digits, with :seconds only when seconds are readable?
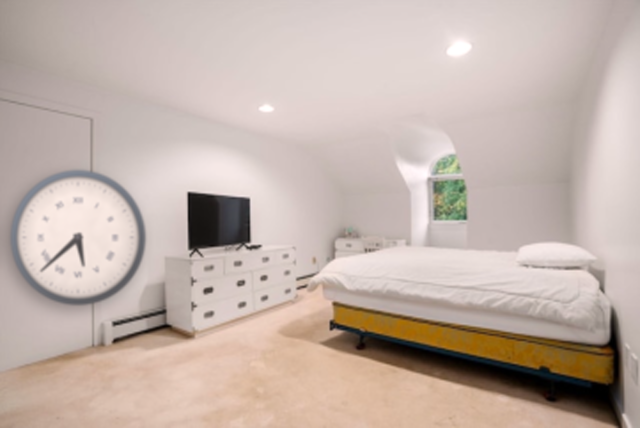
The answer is 5:38
